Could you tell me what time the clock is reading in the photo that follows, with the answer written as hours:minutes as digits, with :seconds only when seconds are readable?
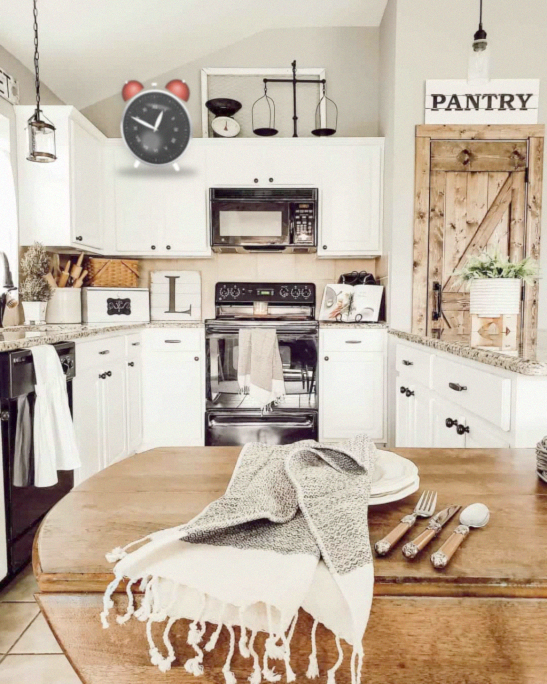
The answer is 12:49
